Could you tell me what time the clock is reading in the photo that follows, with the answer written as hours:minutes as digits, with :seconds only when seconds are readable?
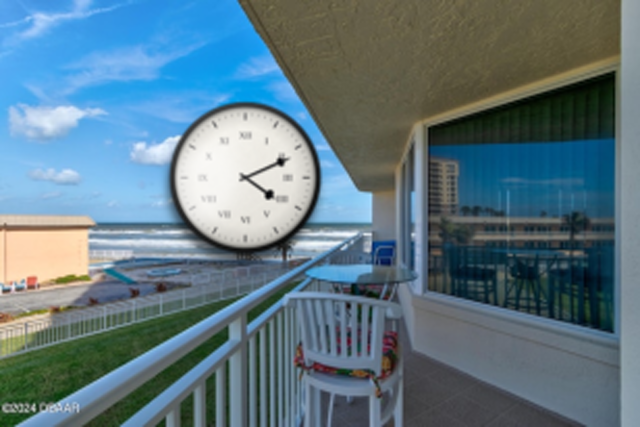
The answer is 4:11
